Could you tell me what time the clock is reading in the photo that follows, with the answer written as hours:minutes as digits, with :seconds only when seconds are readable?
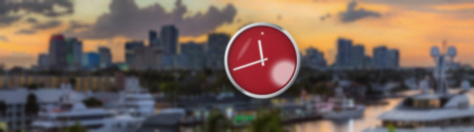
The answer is 11:42
